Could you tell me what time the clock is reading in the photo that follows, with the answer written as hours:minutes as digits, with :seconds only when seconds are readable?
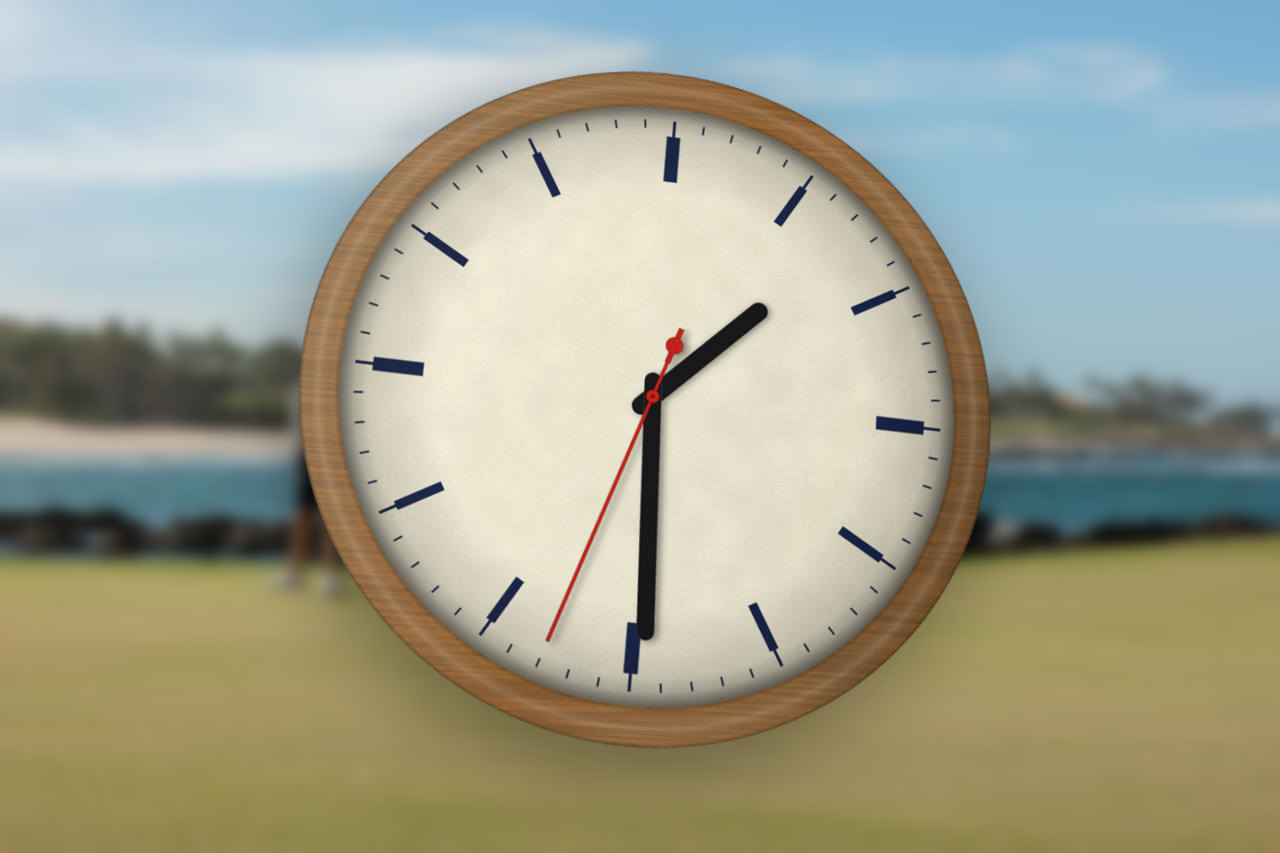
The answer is 1:29:33
